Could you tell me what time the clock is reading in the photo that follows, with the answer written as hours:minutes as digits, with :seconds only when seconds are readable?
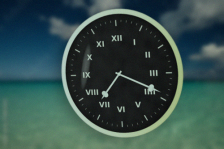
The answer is 7:19
